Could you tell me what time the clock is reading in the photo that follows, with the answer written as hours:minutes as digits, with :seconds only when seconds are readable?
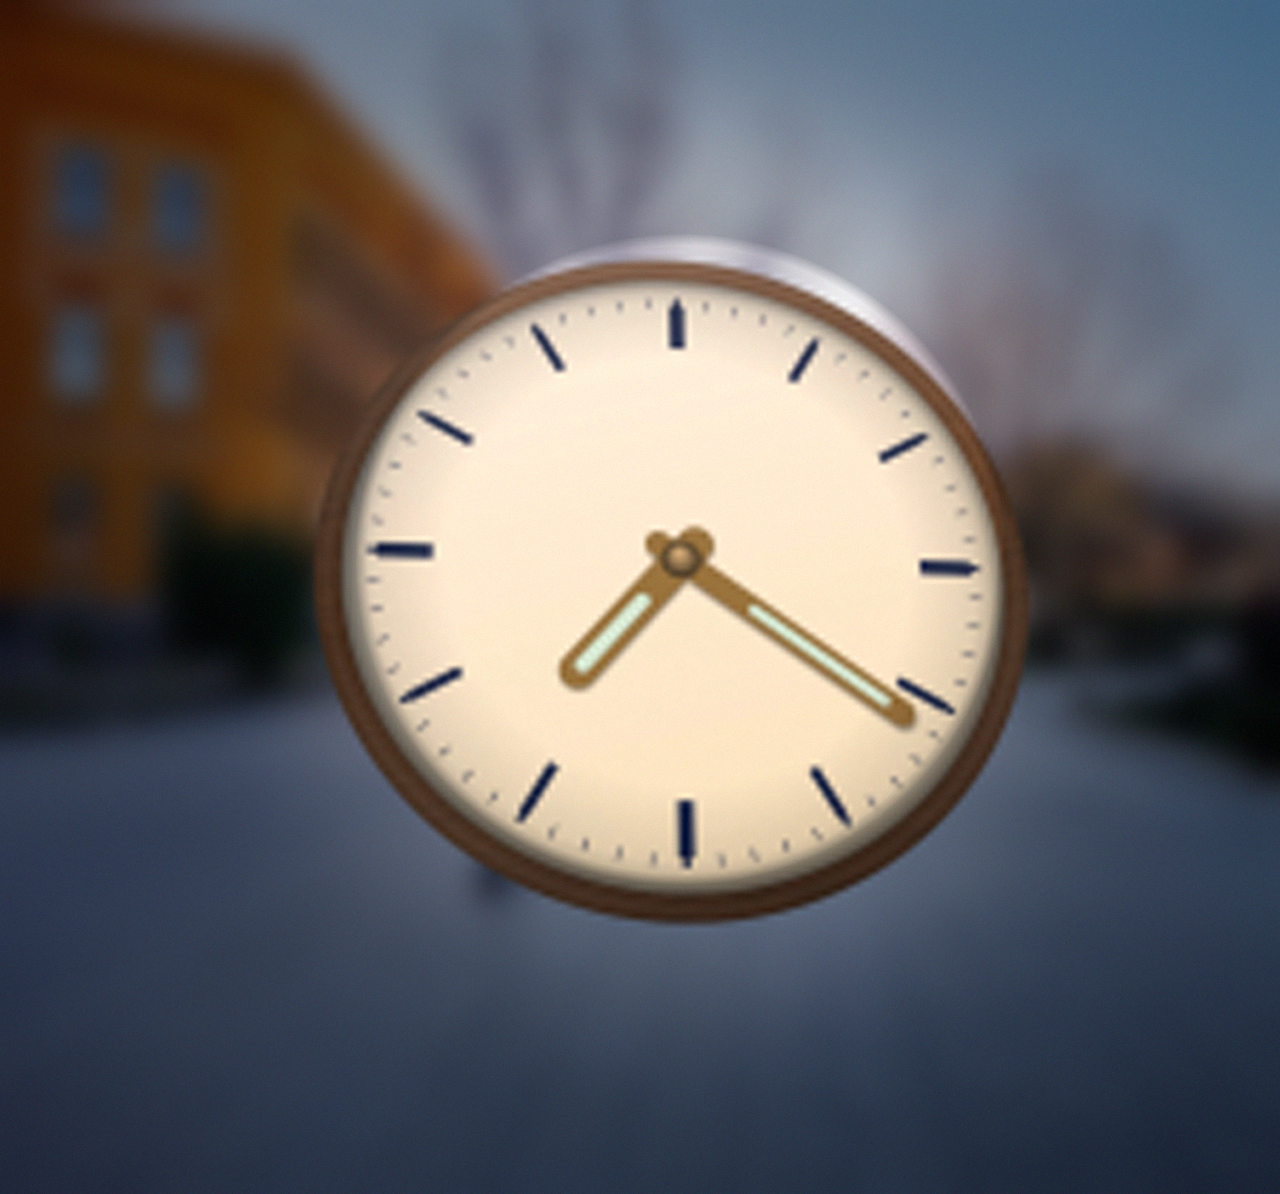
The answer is 7:21
